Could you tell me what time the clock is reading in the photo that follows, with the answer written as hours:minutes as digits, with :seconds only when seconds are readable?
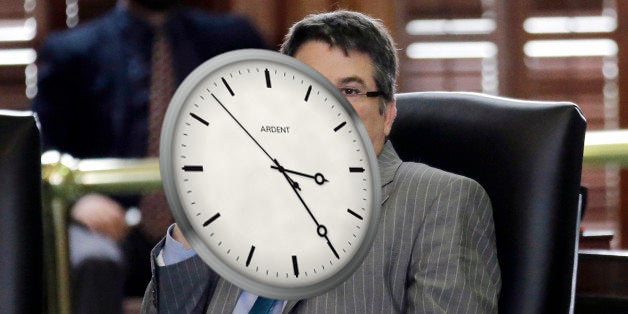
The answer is 3:24:53
